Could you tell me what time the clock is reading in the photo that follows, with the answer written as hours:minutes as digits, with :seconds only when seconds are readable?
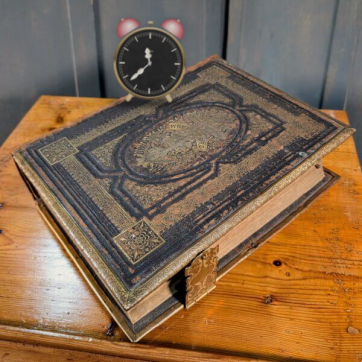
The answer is 11:38
